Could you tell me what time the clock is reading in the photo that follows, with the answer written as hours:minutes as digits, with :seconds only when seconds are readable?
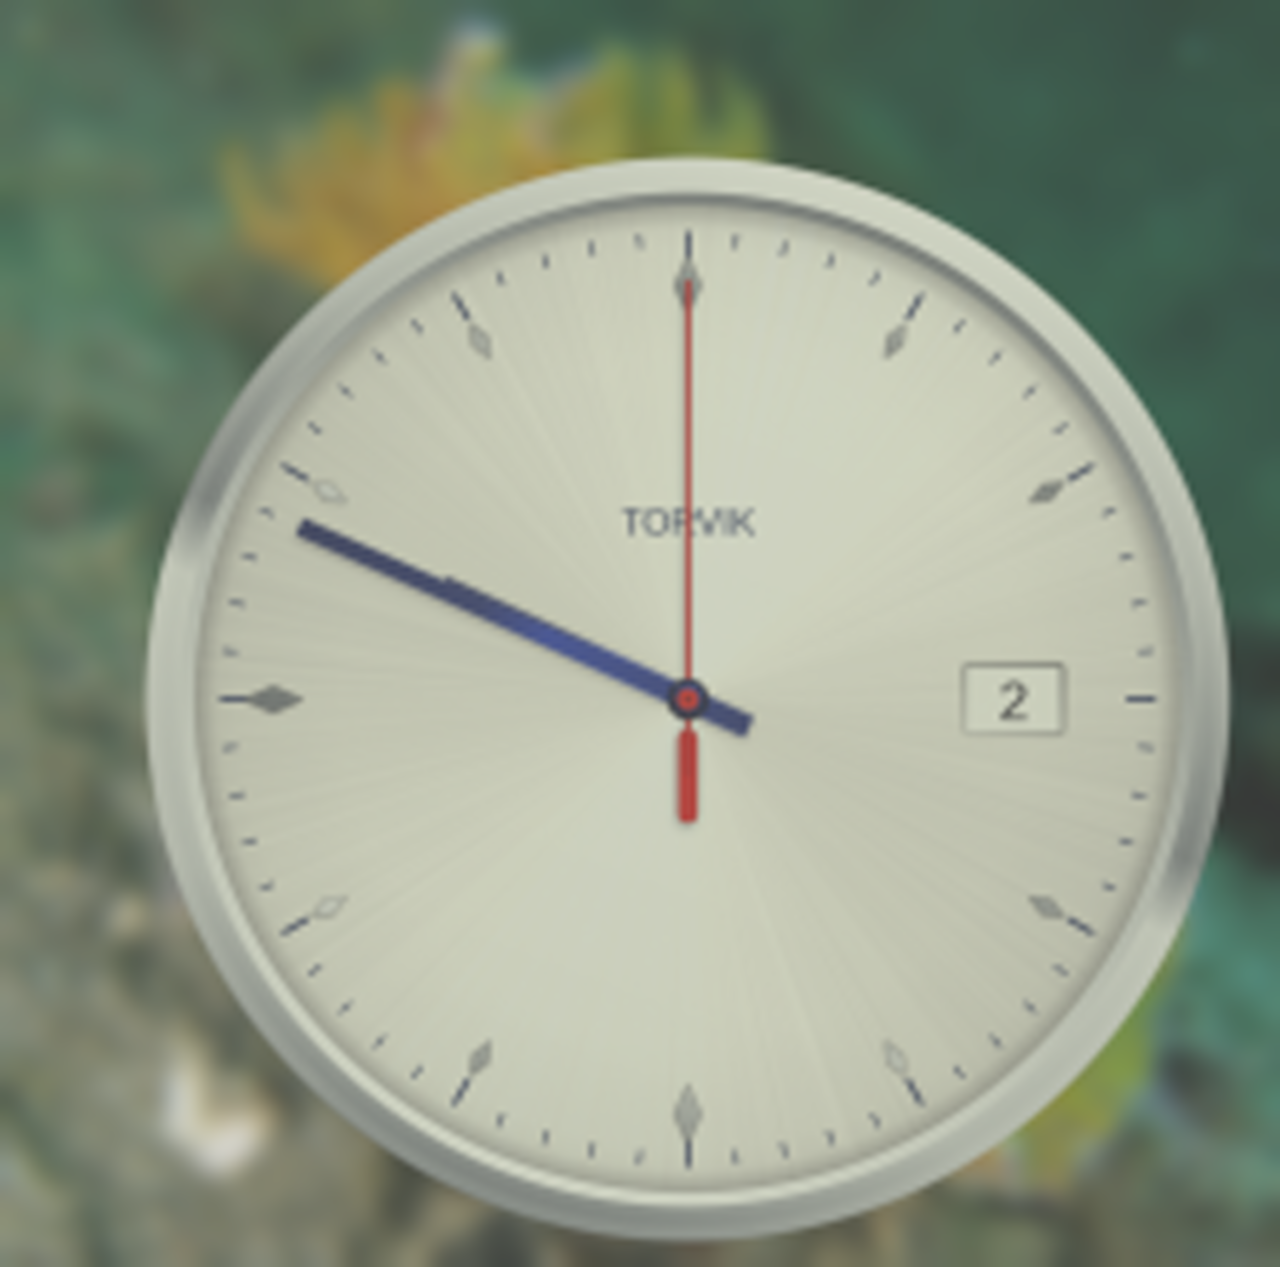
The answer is 9:49:00
